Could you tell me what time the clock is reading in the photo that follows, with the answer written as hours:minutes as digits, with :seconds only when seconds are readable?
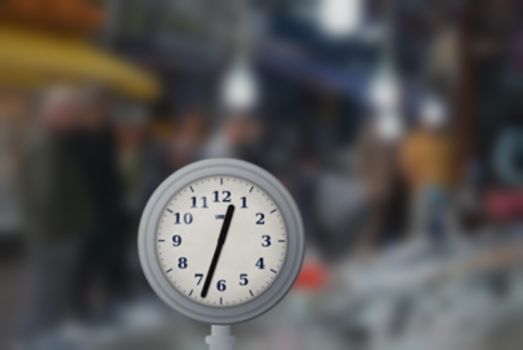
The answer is 12:33
